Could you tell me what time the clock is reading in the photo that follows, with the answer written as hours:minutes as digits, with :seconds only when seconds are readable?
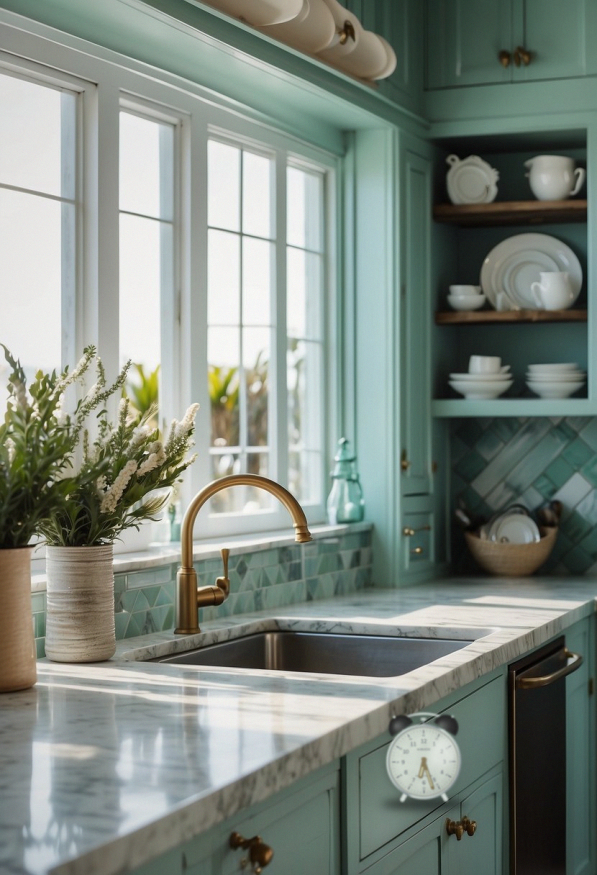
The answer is 6:27
